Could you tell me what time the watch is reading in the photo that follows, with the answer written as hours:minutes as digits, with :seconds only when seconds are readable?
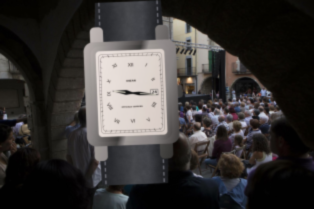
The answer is 9:16
